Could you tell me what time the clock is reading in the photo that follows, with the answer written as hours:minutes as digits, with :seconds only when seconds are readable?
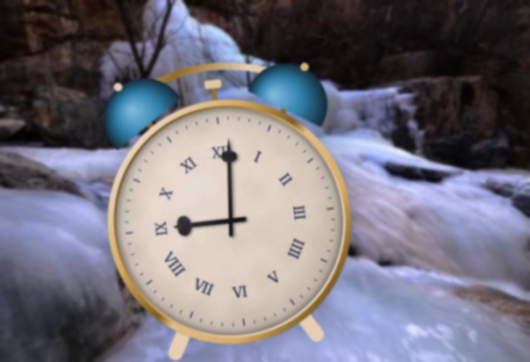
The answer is 9:01
